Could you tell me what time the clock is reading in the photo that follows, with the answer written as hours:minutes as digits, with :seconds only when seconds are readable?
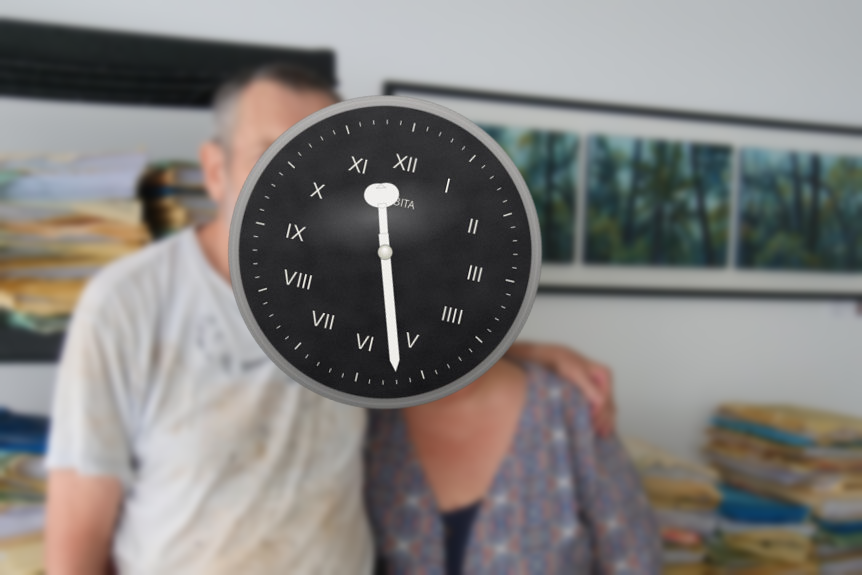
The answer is 11:27
